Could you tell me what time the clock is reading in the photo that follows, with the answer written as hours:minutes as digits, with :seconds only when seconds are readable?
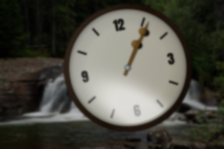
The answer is 1:06
